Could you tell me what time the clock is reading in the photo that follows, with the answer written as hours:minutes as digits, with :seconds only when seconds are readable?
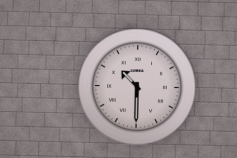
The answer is 10:30
